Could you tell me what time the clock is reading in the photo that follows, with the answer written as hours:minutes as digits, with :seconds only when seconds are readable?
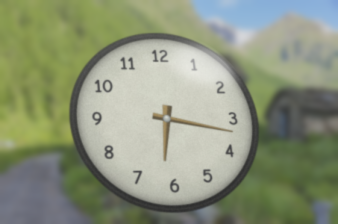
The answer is 6:17
